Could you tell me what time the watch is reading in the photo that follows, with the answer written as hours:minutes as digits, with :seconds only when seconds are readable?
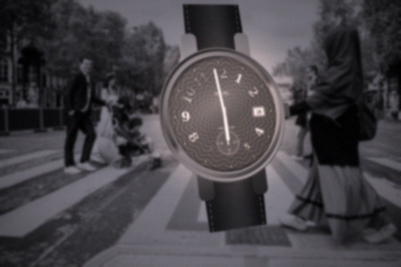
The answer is 5:59
